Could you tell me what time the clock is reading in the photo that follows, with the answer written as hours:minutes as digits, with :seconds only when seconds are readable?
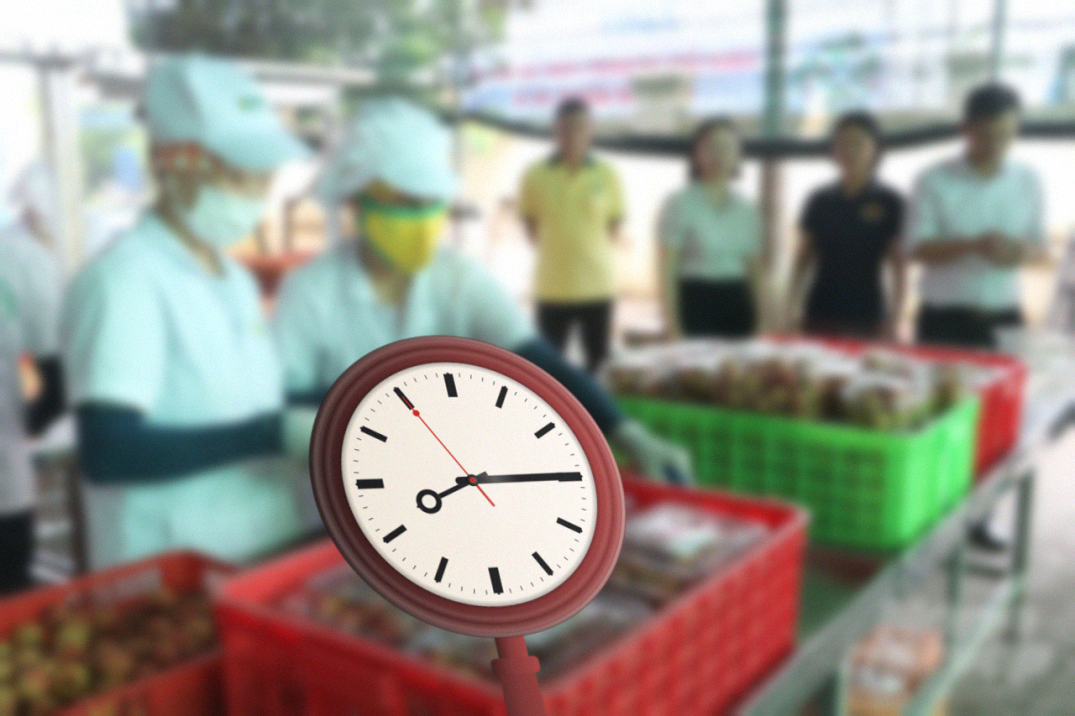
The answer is 8:14:55
